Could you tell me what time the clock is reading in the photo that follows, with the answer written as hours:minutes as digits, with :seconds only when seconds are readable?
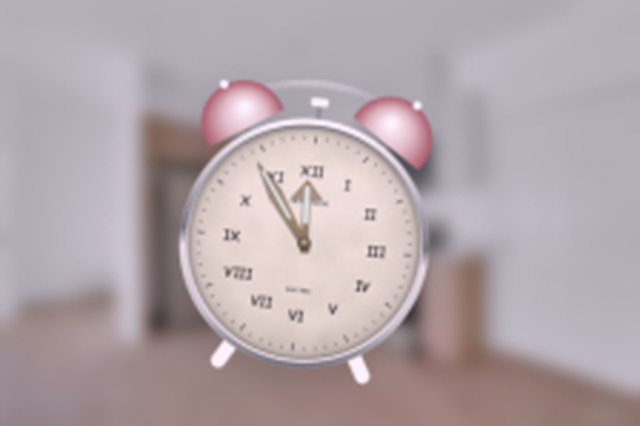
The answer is 11:54
